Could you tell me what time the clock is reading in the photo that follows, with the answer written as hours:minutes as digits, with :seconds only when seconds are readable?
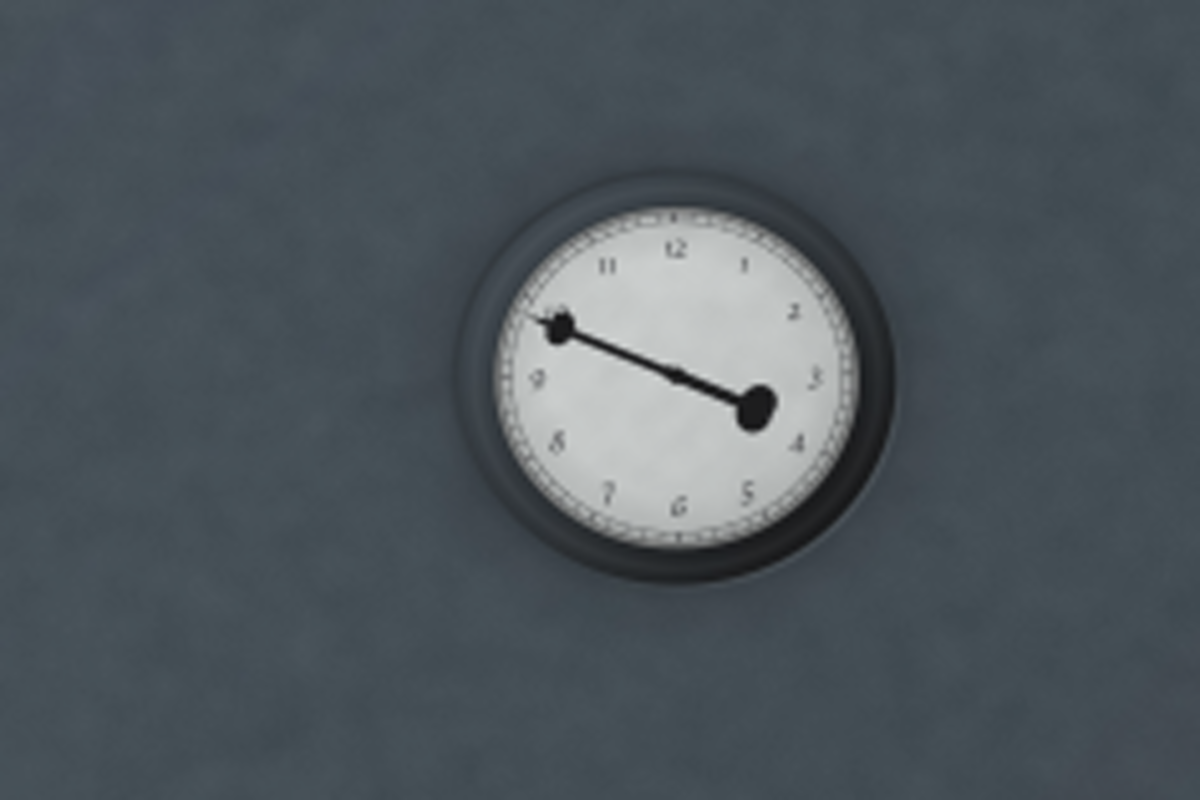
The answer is 3:49
